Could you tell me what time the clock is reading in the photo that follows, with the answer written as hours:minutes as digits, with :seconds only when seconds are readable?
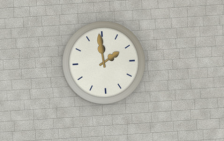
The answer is 1:59
